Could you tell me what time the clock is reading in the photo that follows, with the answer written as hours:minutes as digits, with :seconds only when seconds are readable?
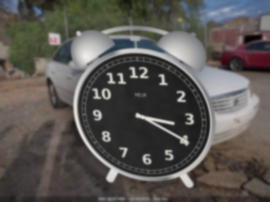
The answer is 3:20
